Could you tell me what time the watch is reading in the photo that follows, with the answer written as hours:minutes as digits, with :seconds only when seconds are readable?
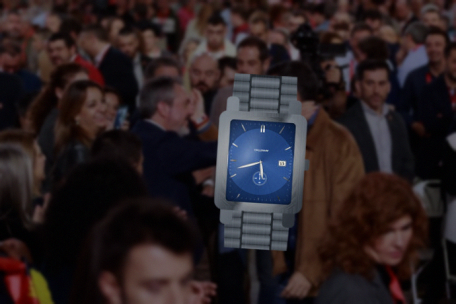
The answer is 5:42
